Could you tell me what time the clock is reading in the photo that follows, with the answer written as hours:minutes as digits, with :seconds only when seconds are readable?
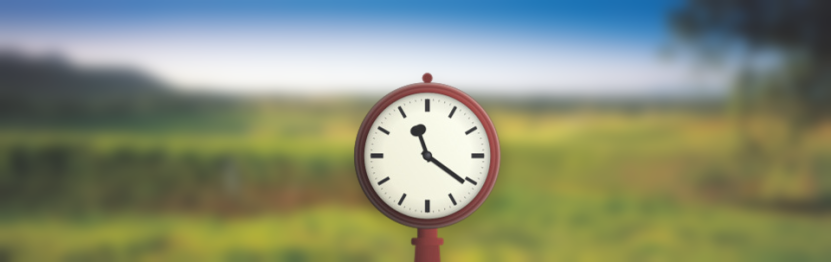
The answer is 11:21
